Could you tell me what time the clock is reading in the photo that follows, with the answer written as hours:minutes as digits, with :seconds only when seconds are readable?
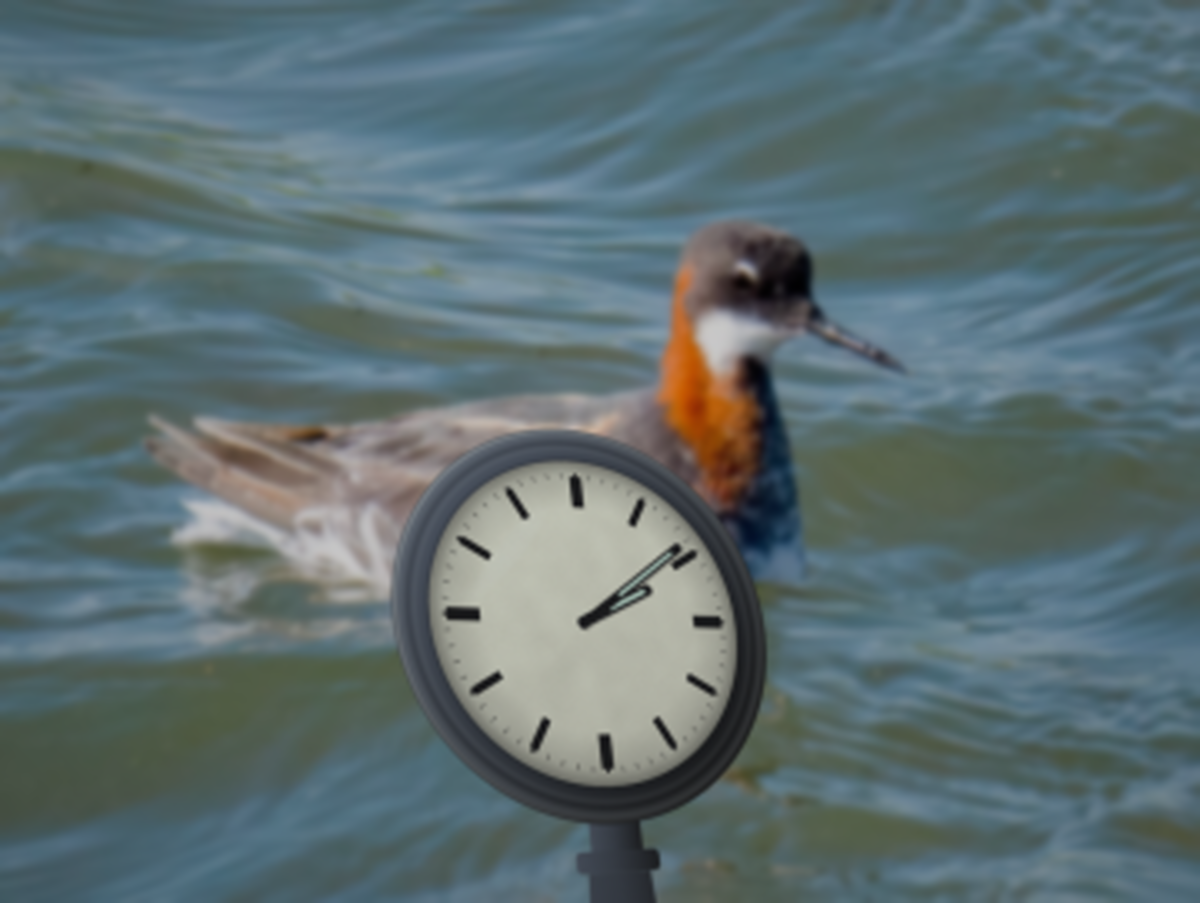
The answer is 2:09
